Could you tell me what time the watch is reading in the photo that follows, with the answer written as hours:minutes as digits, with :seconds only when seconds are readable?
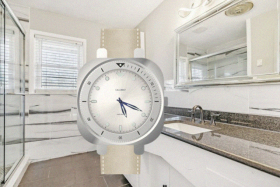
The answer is 5:19
